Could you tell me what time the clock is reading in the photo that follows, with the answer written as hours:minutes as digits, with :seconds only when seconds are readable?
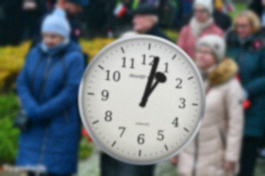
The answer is 1:02
